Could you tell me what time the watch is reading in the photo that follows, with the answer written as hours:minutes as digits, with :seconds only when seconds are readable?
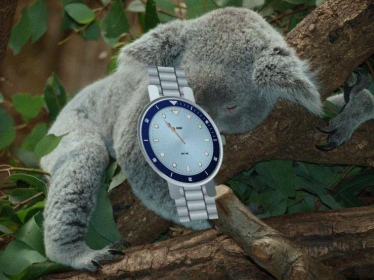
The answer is 10:54
